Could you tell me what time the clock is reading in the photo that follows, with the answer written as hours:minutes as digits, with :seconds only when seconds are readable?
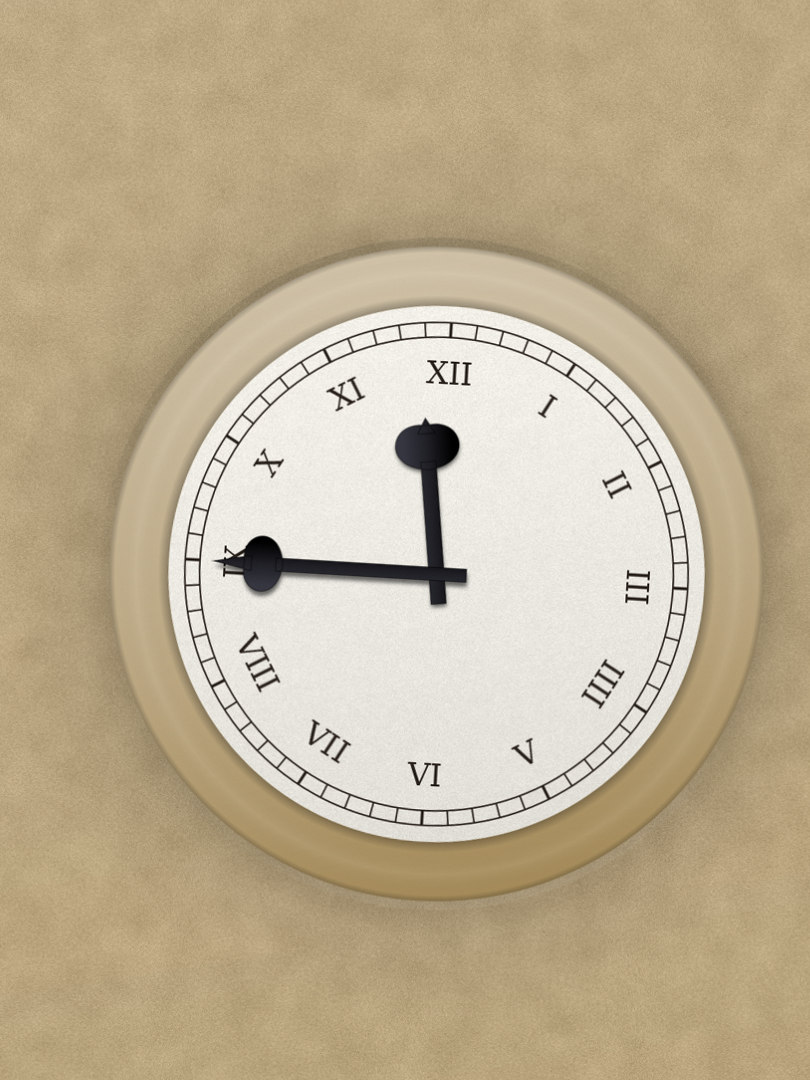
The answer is 11:45
